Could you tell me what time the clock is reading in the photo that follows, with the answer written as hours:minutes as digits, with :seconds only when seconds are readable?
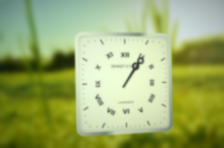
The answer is 1:06
